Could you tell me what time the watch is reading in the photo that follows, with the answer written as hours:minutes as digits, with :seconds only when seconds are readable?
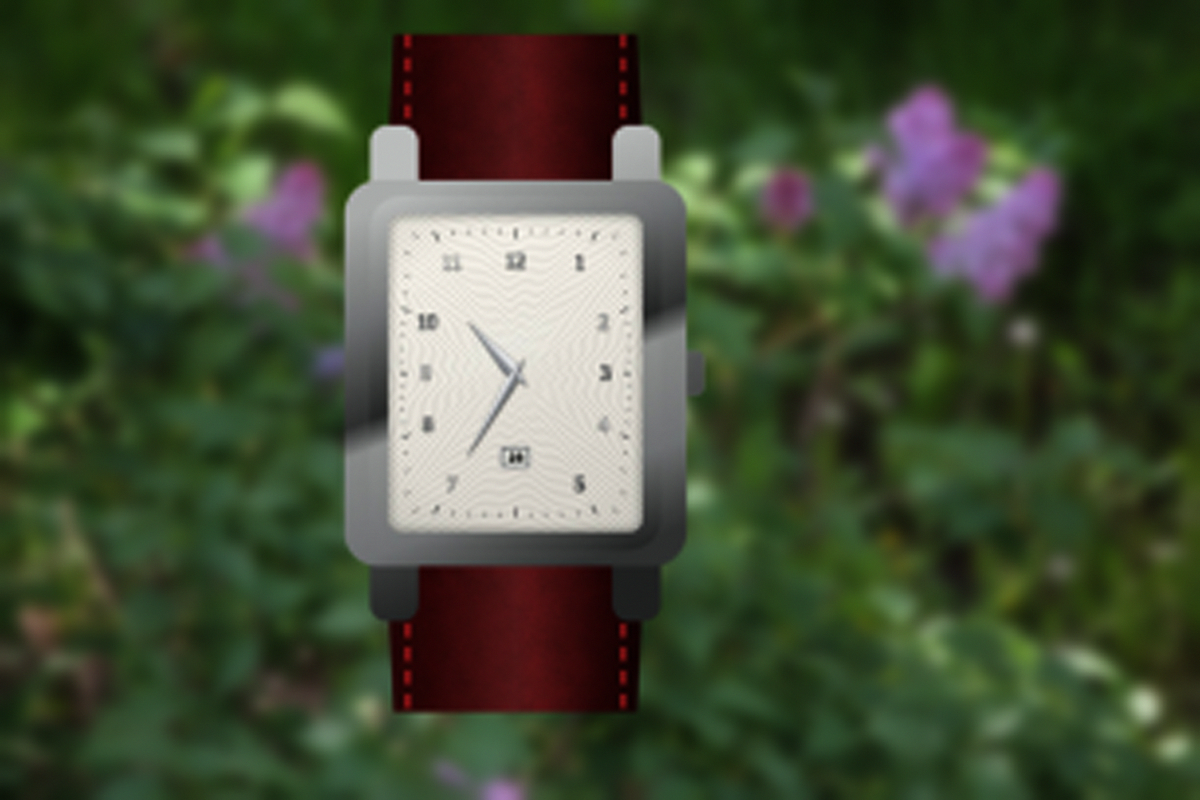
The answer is 10:35
